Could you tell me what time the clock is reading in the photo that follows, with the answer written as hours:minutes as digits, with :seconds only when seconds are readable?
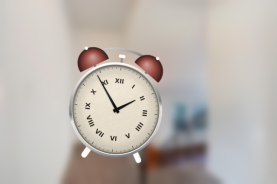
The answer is 1:54
